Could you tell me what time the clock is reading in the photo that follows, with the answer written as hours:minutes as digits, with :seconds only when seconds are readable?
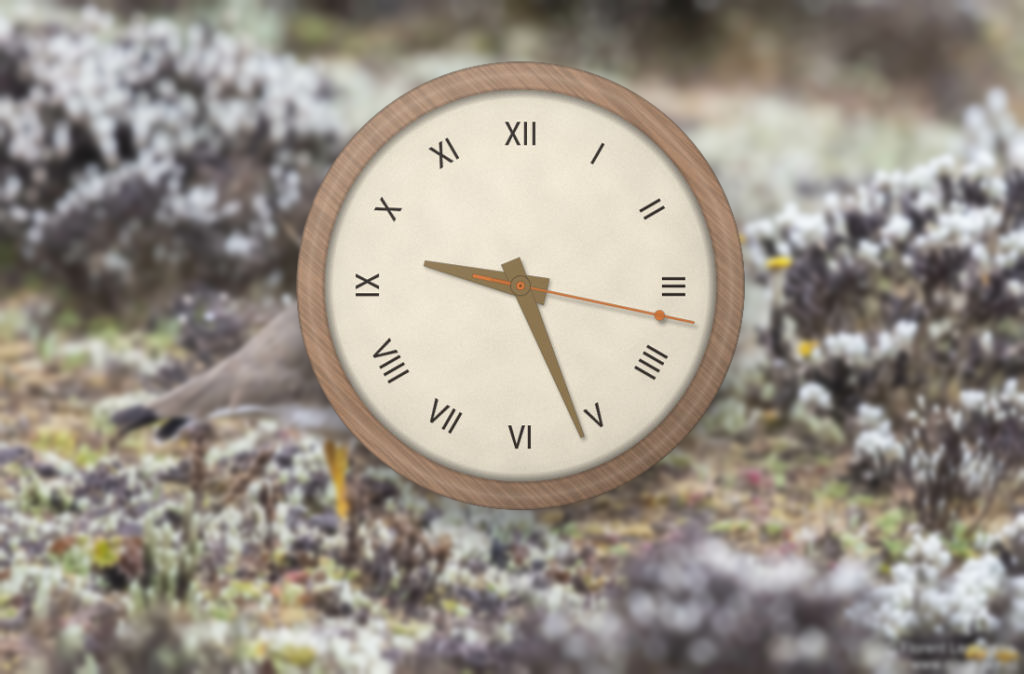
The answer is 9:26:17
